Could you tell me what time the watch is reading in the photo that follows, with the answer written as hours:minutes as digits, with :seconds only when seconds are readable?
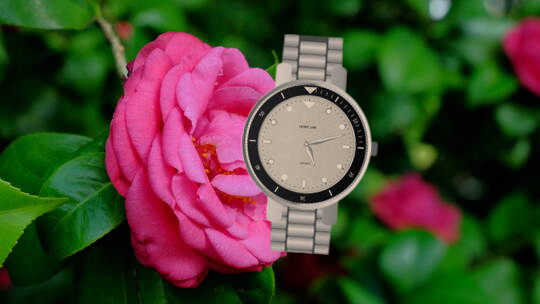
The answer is 5:12
